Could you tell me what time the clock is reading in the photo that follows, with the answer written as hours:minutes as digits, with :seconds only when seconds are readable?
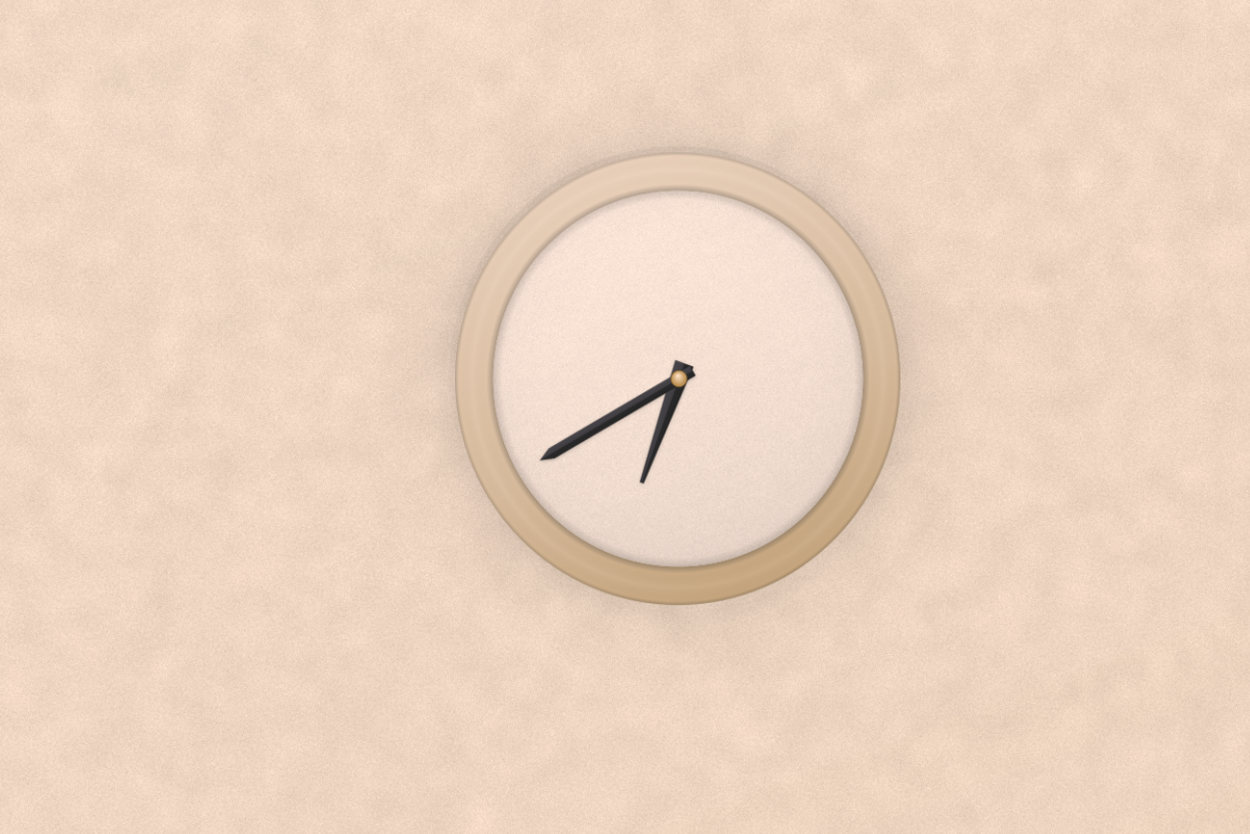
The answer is 6:40
